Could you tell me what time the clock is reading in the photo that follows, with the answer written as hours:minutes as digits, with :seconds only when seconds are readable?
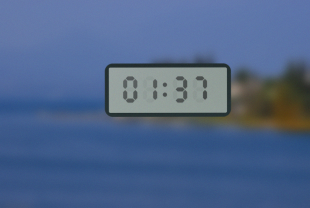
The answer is 1:37
